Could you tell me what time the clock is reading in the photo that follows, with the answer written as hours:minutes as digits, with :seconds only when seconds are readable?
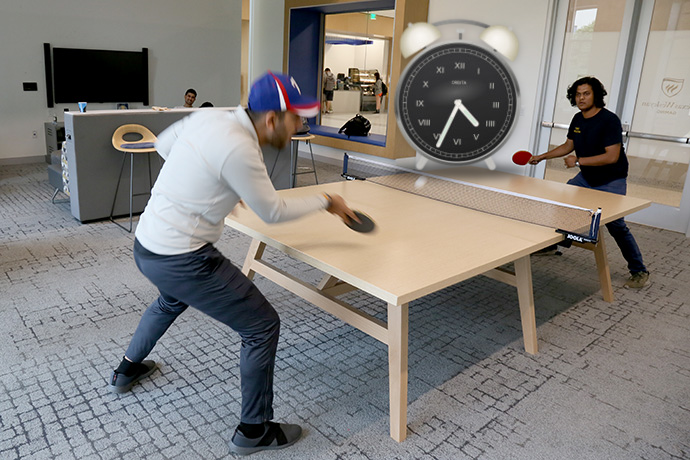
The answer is 4:34
